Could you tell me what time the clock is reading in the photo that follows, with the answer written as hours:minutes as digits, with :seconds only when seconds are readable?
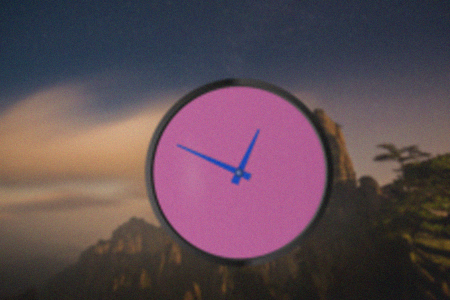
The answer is 12:49
